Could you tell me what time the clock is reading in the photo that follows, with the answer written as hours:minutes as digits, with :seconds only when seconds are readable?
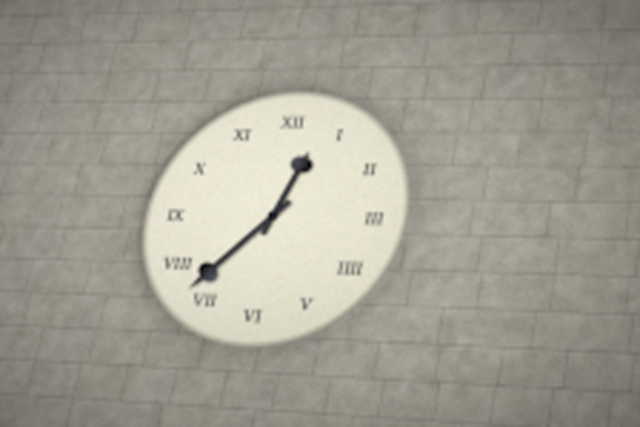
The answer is 12:37
